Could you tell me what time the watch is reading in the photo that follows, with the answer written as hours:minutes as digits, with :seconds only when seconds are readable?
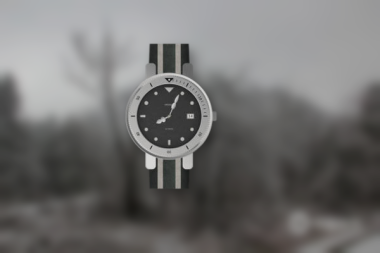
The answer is 8:04
